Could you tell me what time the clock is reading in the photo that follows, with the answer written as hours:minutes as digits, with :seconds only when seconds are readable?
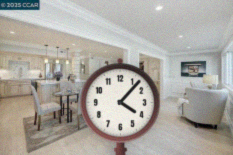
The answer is 4:07
